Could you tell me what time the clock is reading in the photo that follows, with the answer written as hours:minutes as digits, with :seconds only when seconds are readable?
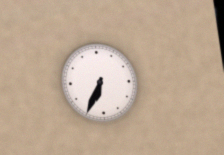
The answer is 6:35
